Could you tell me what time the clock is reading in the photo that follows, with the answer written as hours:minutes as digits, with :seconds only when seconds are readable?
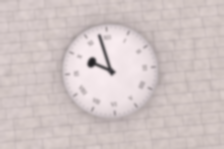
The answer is 9:58
